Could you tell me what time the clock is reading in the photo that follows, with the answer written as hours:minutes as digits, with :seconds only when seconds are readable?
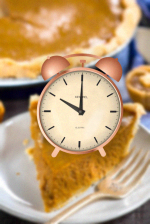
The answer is 10:00
